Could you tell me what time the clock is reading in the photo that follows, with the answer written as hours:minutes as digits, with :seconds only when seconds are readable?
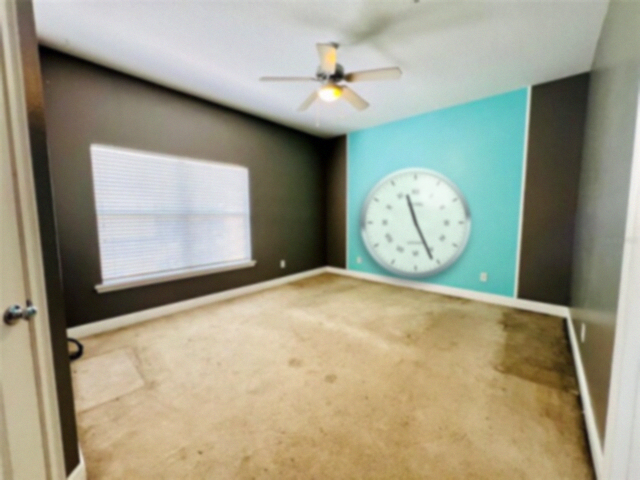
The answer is 11:26
